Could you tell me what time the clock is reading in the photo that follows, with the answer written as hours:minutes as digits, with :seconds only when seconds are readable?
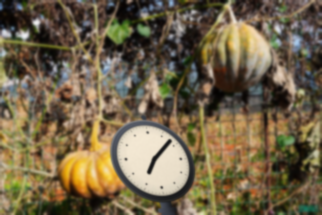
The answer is 7:08
